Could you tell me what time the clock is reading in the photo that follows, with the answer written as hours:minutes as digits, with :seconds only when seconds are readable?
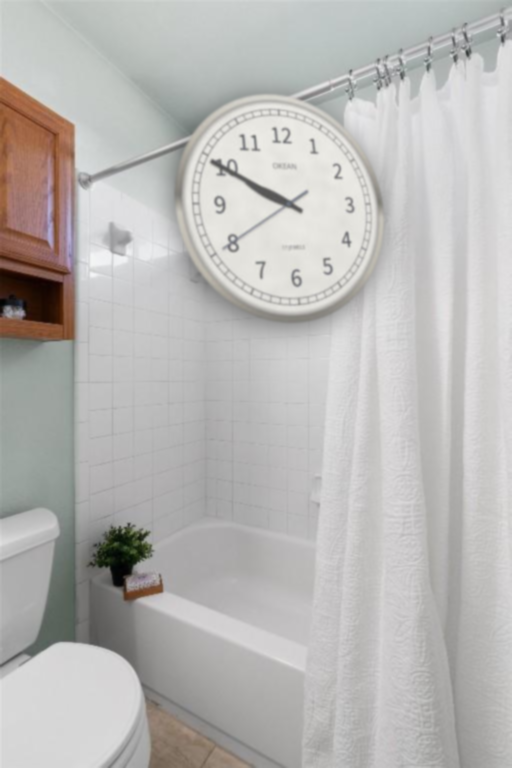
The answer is 9:49:40
